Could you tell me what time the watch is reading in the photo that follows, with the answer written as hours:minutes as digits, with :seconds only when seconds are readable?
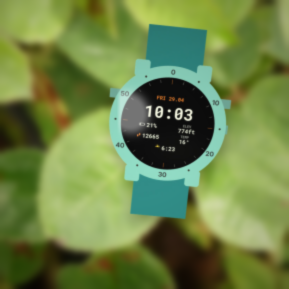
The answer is 10:03
